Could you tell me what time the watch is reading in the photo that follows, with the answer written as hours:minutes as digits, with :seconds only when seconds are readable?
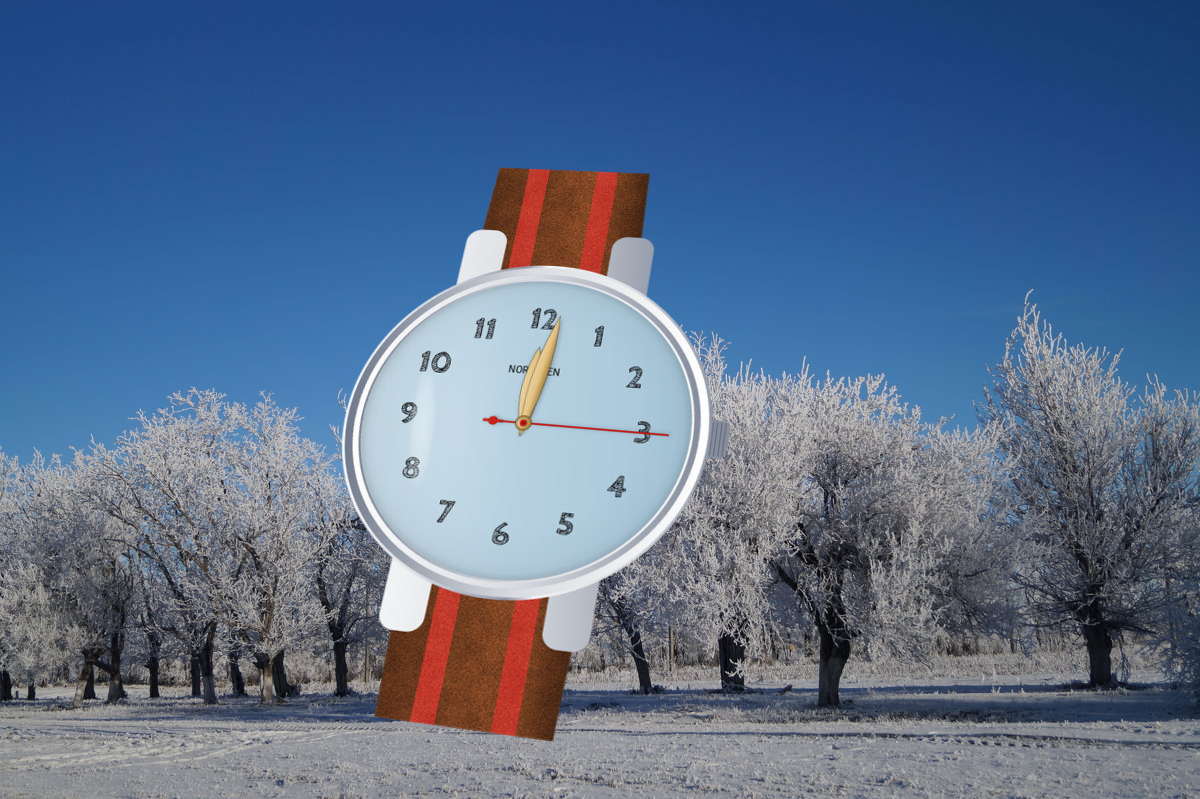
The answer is 12:01:15
